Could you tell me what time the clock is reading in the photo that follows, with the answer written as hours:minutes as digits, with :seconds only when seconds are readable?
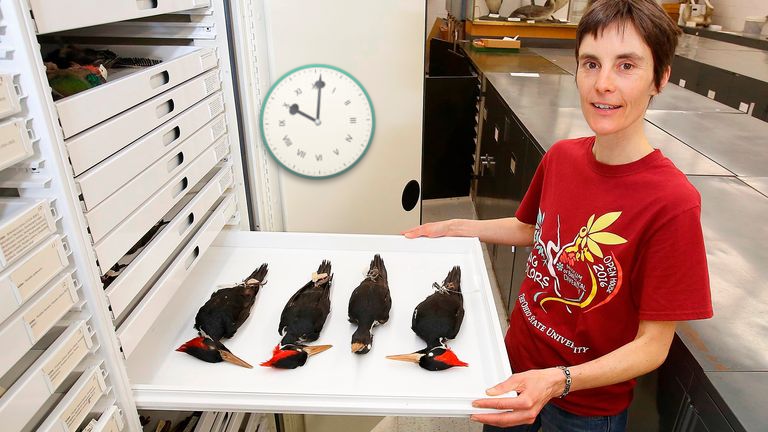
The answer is 10:01
